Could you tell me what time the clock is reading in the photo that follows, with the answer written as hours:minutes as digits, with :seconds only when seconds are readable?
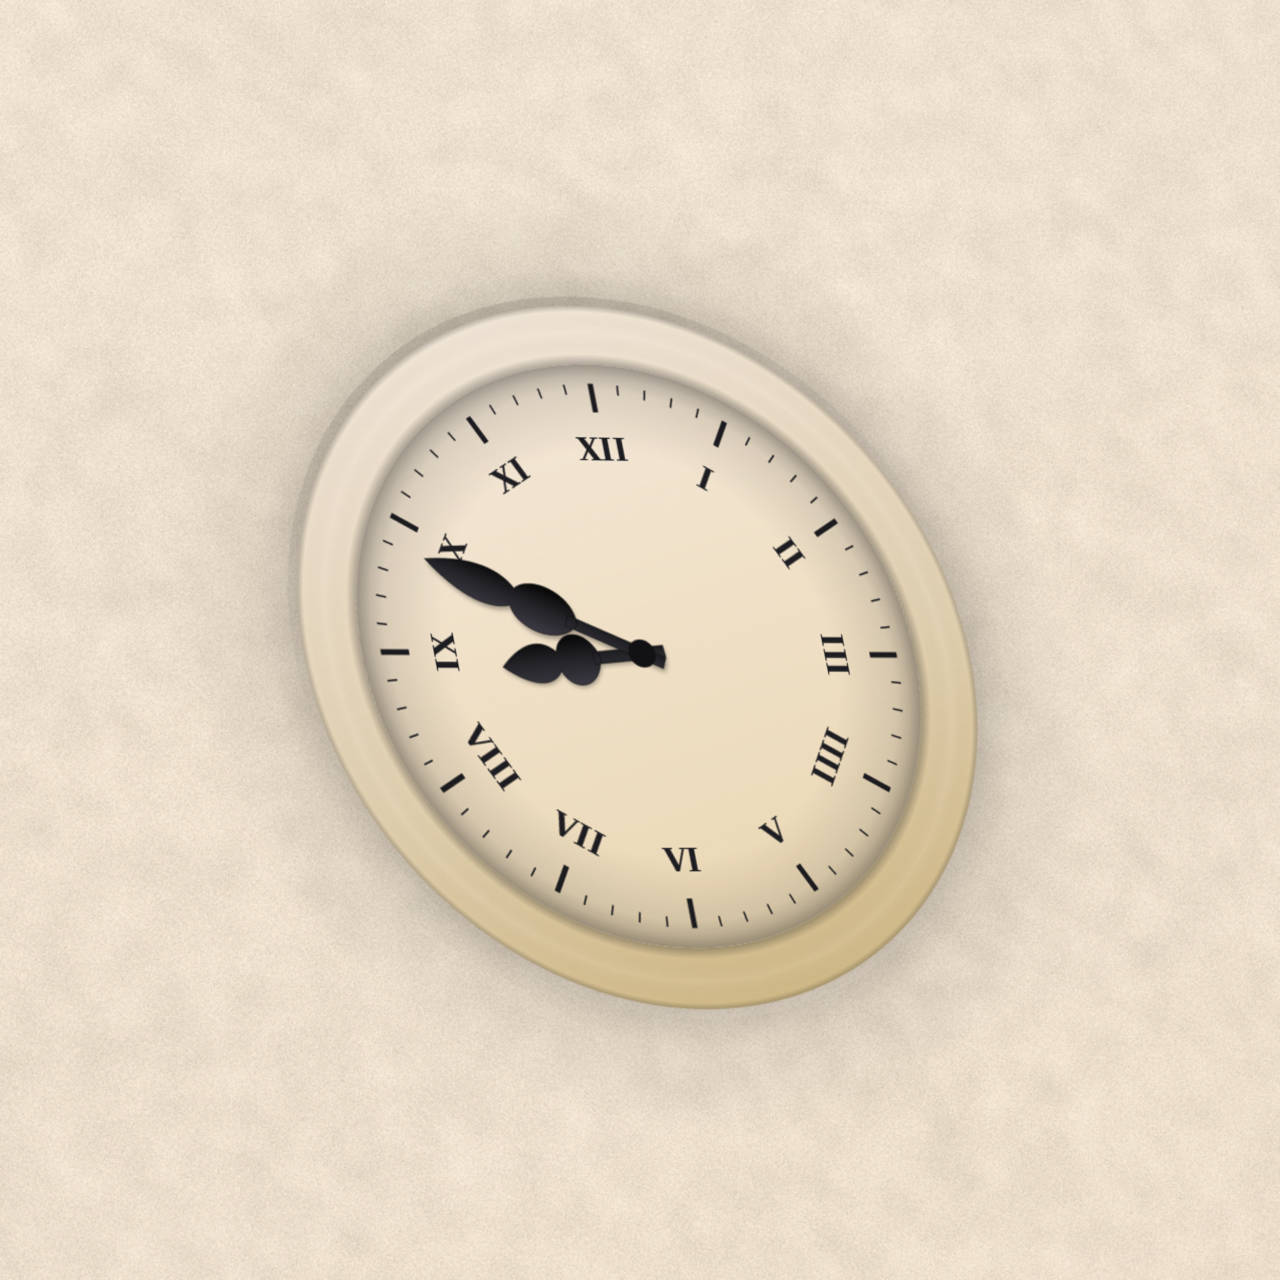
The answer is 8:49
